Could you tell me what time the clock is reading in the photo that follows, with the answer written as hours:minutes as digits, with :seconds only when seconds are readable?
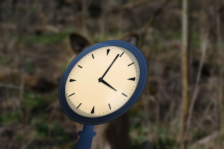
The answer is 4:04
